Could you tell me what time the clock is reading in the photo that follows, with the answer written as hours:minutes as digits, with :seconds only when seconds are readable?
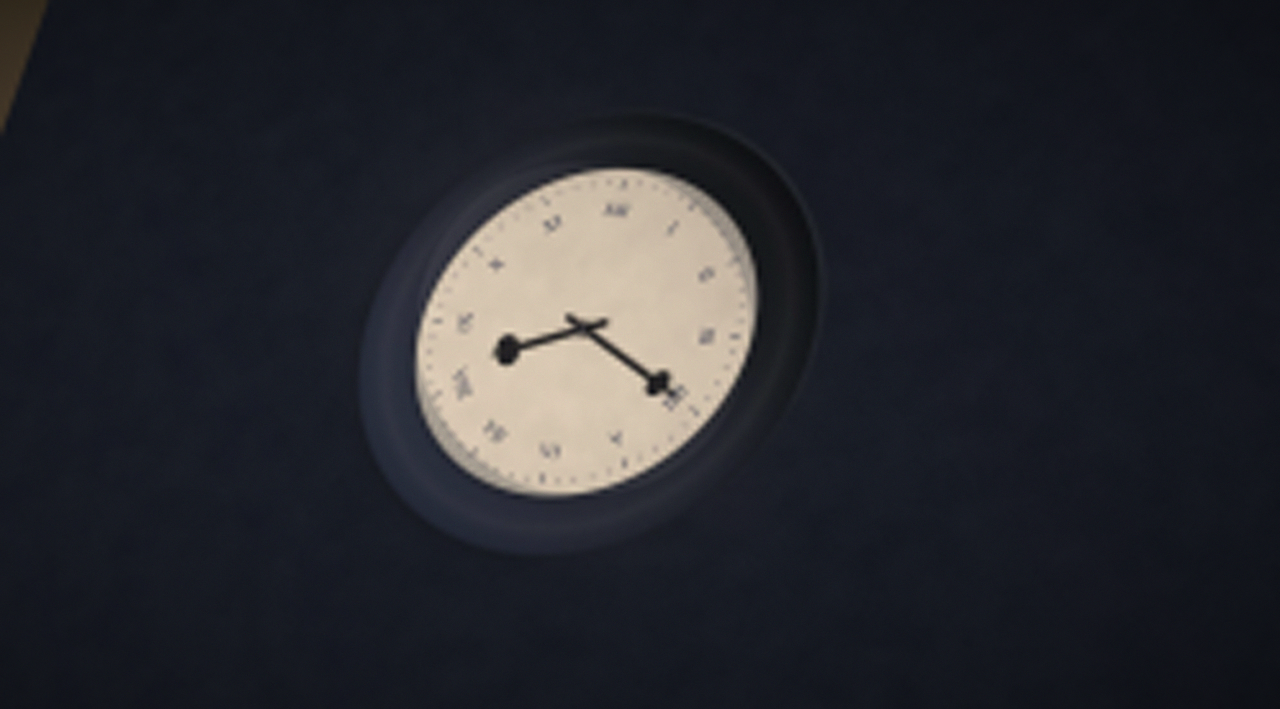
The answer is 8:20
